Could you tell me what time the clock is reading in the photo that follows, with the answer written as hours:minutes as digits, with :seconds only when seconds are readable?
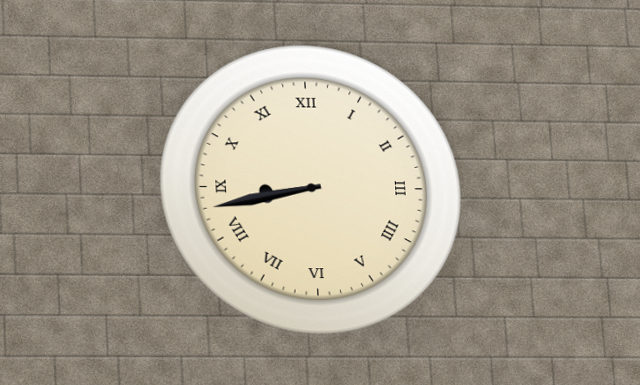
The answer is 8:43
